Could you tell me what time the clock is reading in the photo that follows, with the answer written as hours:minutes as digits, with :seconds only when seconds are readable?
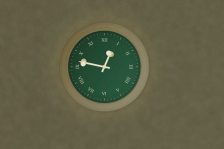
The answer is 12:47
